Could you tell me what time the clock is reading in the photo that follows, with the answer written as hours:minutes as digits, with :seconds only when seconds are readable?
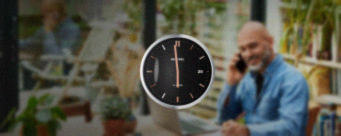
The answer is 5:59
